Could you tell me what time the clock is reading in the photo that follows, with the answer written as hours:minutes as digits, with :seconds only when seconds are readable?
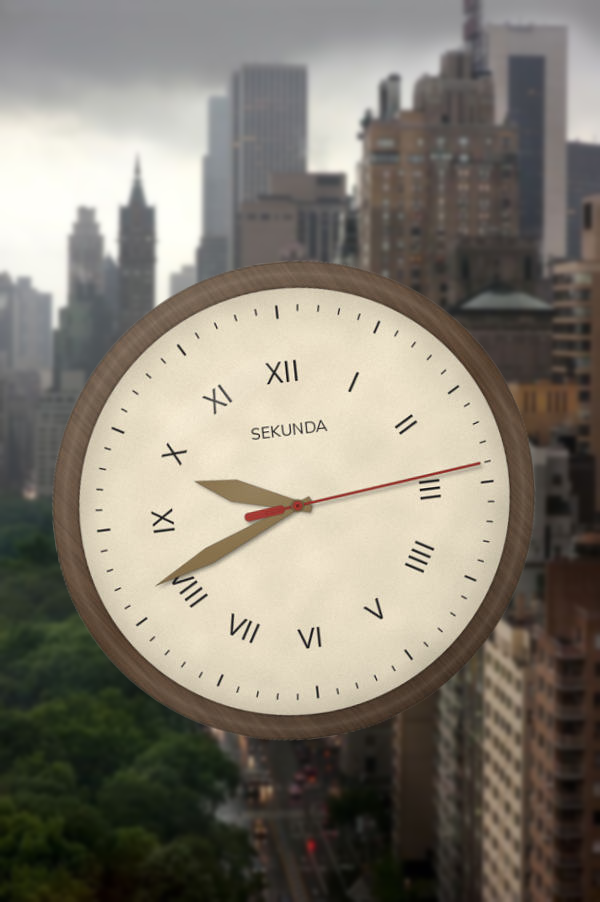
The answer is 9:41:14
